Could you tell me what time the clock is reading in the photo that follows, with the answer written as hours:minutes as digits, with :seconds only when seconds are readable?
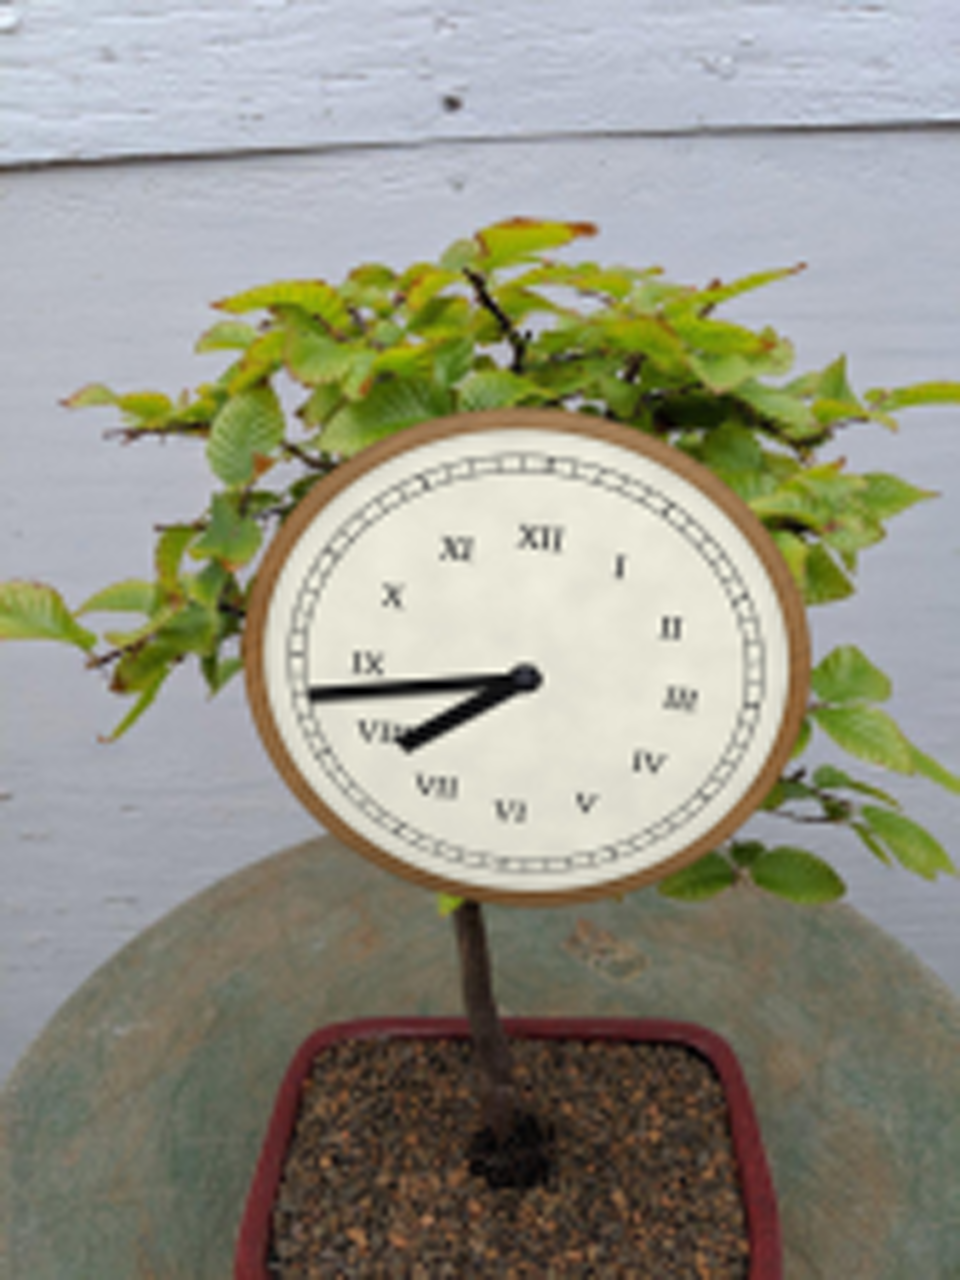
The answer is 7:43
